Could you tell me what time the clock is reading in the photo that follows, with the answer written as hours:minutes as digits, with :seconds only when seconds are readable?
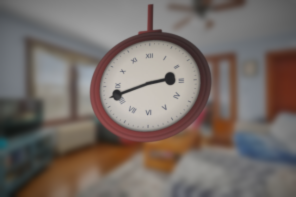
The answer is 2:42
